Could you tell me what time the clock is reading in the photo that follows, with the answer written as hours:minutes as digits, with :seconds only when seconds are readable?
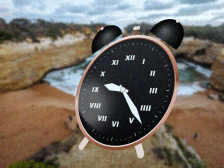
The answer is 9:23
